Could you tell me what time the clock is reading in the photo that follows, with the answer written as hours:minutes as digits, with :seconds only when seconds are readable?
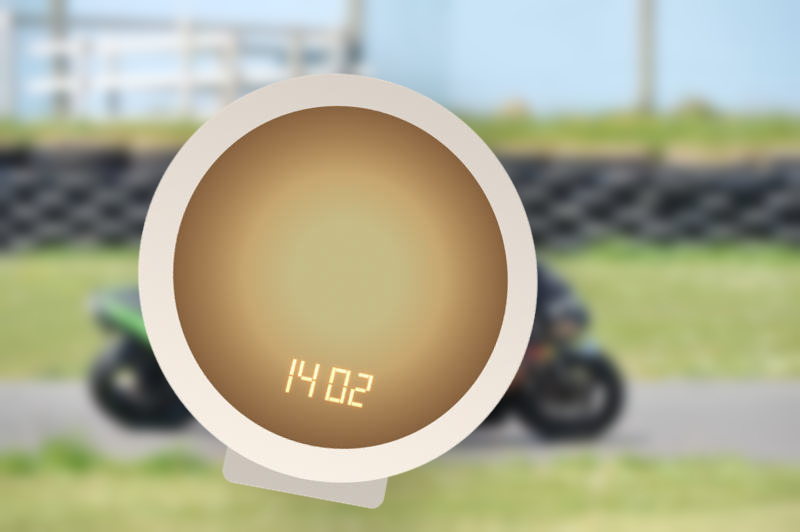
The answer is 14:02
